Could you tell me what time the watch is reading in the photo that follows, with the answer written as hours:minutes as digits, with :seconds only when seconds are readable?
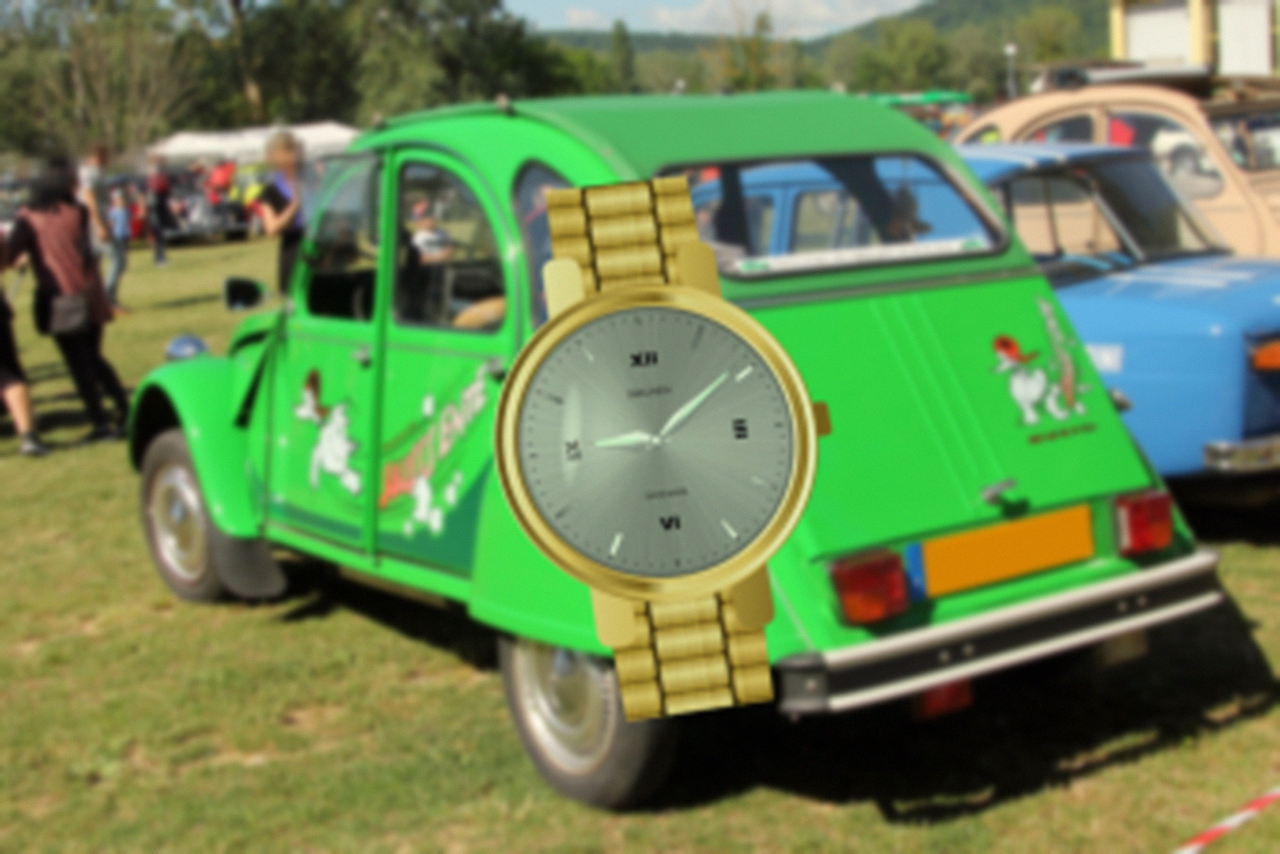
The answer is 9:09
